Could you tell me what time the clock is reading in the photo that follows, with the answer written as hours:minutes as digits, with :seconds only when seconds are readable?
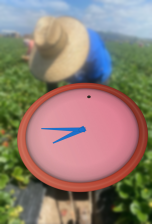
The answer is 7:44
